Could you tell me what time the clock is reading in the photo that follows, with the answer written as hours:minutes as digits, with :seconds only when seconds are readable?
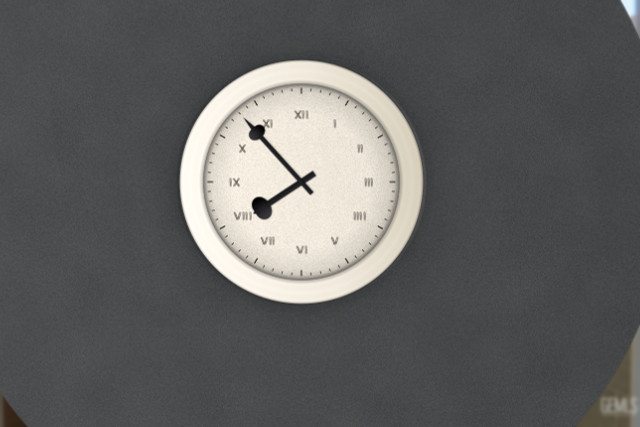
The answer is 7:53
